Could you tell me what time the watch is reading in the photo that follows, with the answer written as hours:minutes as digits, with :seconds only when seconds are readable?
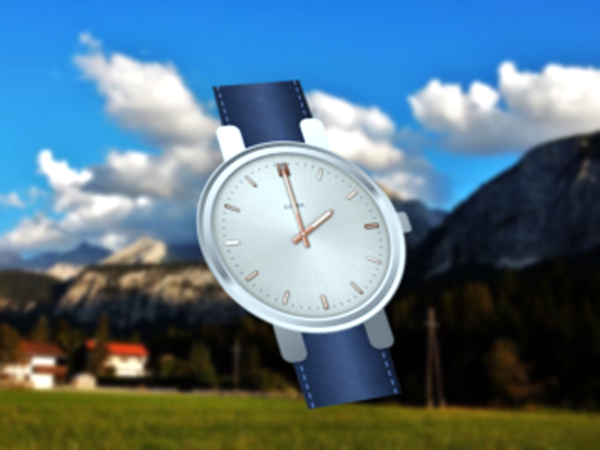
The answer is 2:00
